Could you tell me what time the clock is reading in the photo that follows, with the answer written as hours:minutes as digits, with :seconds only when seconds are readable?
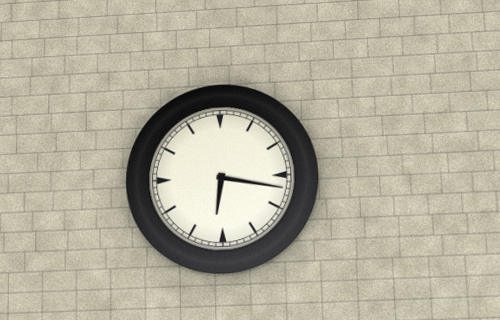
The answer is 6:17
